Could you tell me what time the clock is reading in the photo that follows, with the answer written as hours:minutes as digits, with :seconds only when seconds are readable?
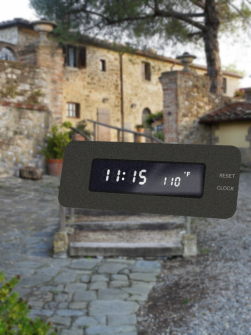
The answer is 11:15
